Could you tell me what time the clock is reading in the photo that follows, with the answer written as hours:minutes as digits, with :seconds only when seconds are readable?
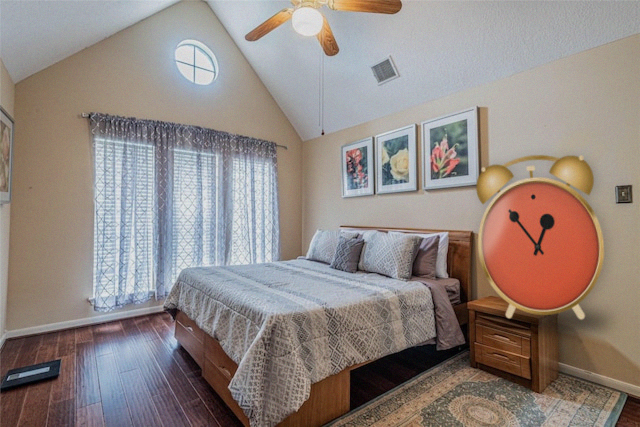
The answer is 12:54
